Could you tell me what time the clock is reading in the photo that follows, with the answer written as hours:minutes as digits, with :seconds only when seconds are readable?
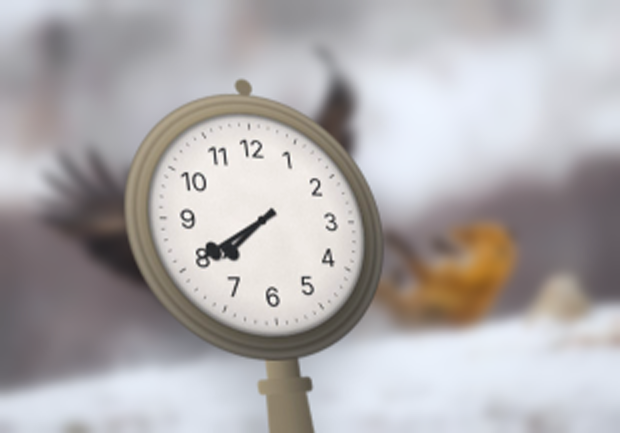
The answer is 7:40
